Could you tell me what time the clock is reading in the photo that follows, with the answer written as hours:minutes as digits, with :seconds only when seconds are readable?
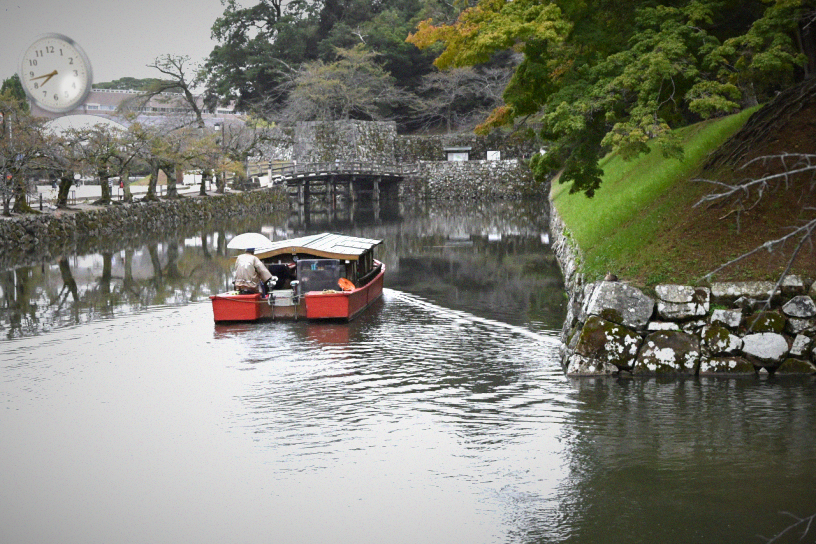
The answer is 7:43
